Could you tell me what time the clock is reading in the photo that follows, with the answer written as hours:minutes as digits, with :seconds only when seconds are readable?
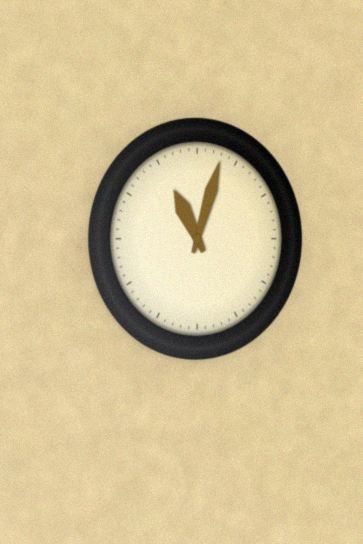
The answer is 11:03
